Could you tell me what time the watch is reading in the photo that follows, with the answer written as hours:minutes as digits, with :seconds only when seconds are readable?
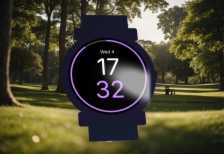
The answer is 17:32
